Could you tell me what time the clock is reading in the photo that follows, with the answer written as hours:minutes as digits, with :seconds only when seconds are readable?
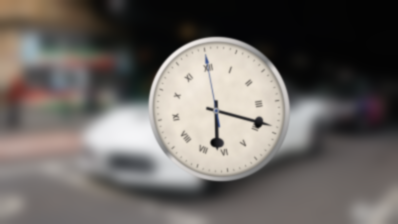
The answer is 6:19:00
